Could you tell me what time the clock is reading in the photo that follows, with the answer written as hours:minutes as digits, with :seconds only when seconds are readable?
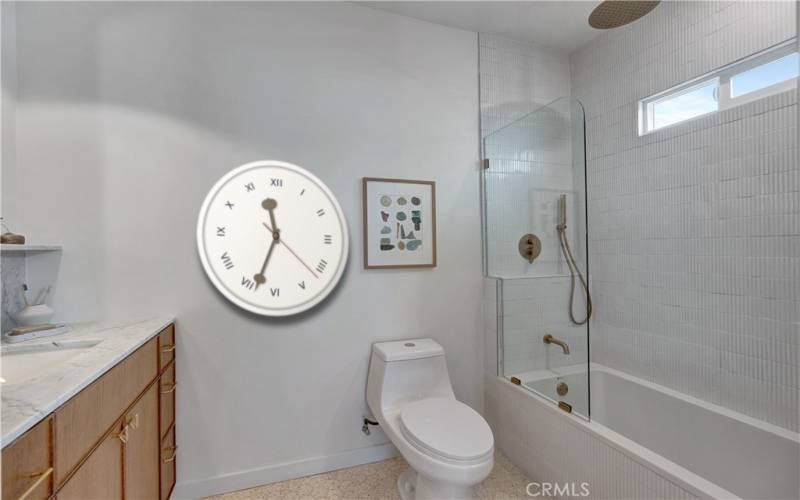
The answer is 11:33:22
